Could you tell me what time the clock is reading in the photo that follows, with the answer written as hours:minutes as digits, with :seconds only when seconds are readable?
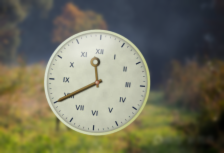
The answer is 11:40
